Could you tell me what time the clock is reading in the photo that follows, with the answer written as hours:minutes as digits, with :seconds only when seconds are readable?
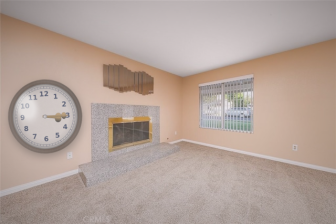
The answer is 3:15
